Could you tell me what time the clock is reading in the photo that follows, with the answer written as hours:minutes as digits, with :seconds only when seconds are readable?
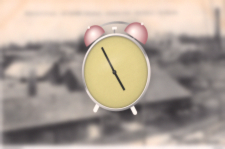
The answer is 4:55
